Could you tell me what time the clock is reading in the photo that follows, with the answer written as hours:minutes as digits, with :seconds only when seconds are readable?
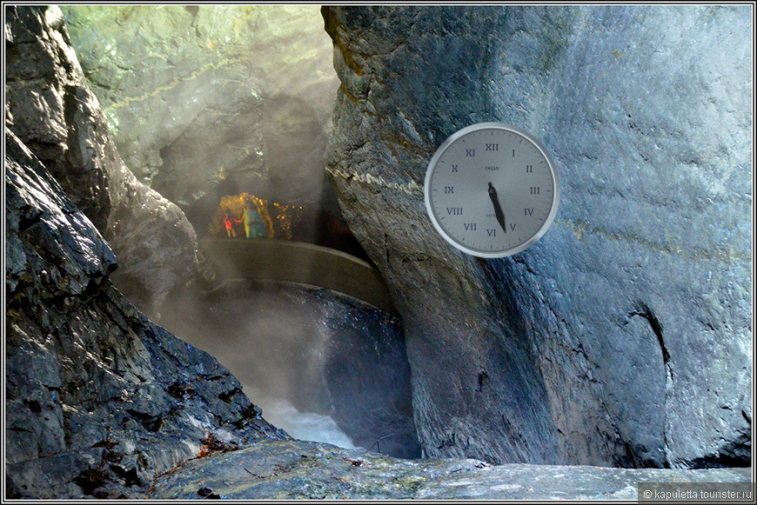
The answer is 5:27
